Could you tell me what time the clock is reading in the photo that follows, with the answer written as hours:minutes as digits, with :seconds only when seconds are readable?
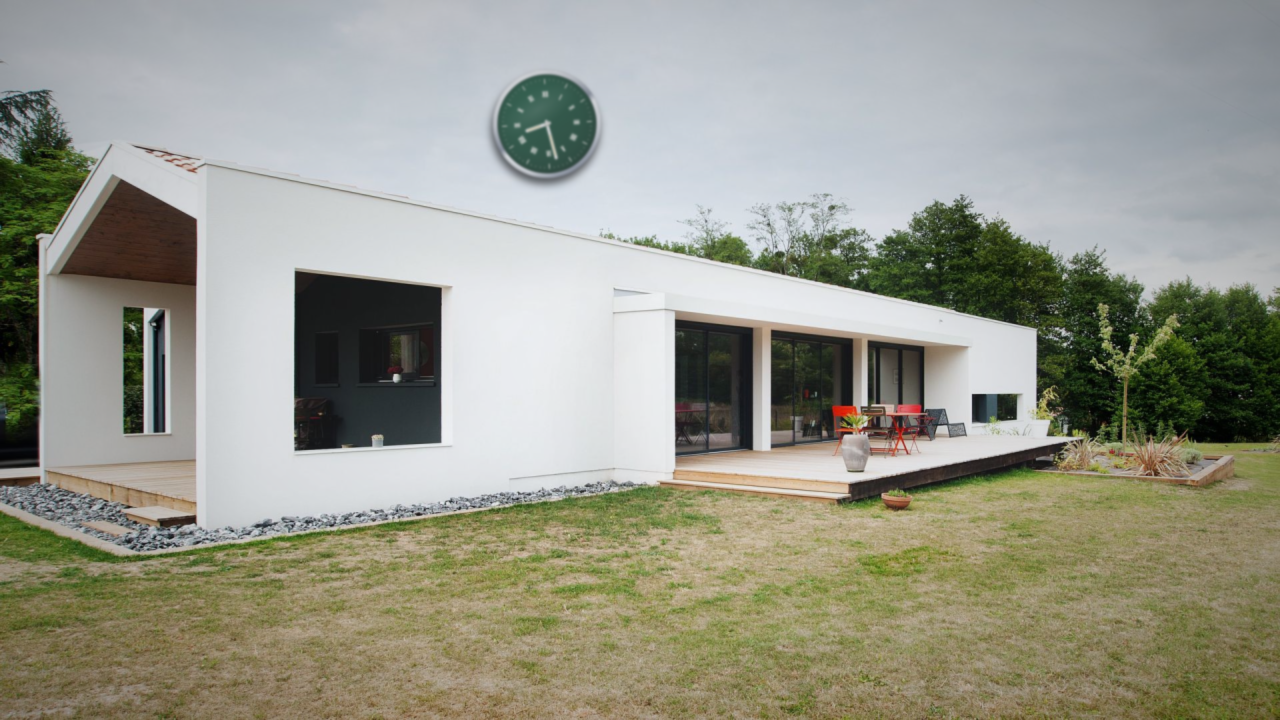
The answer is 8:28
